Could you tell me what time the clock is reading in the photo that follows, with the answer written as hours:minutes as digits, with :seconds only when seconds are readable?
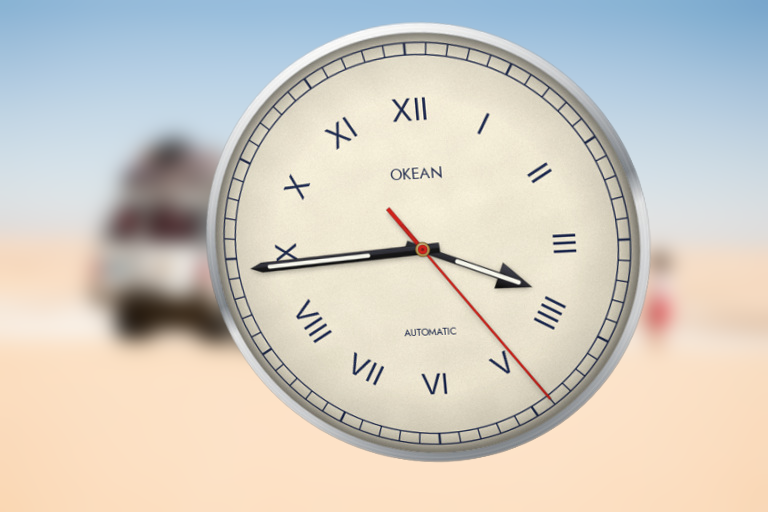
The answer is 3:44:24
